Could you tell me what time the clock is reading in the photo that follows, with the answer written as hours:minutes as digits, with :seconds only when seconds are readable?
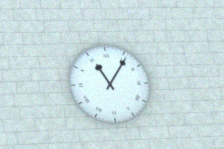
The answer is 11:06
